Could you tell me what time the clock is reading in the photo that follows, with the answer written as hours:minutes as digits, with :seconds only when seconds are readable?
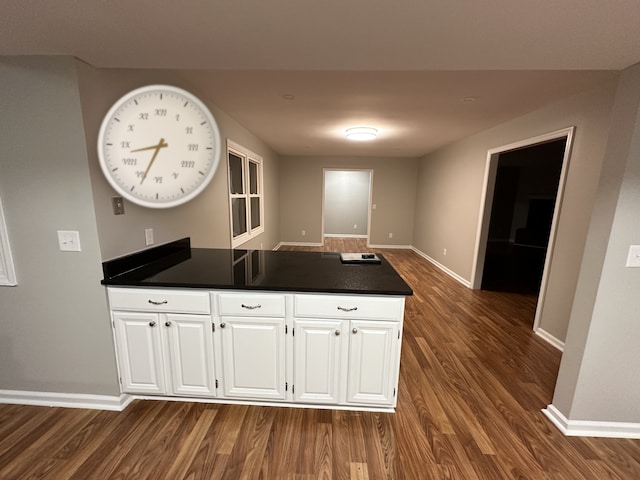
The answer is 8:34
